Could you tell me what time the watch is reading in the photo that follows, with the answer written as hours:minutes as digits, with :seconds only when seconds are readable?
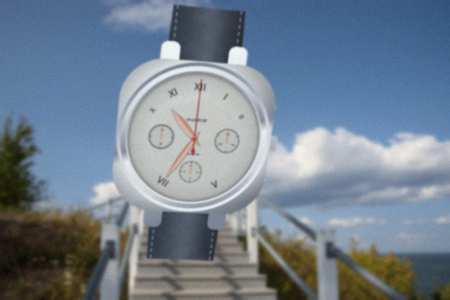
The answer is 10:35
